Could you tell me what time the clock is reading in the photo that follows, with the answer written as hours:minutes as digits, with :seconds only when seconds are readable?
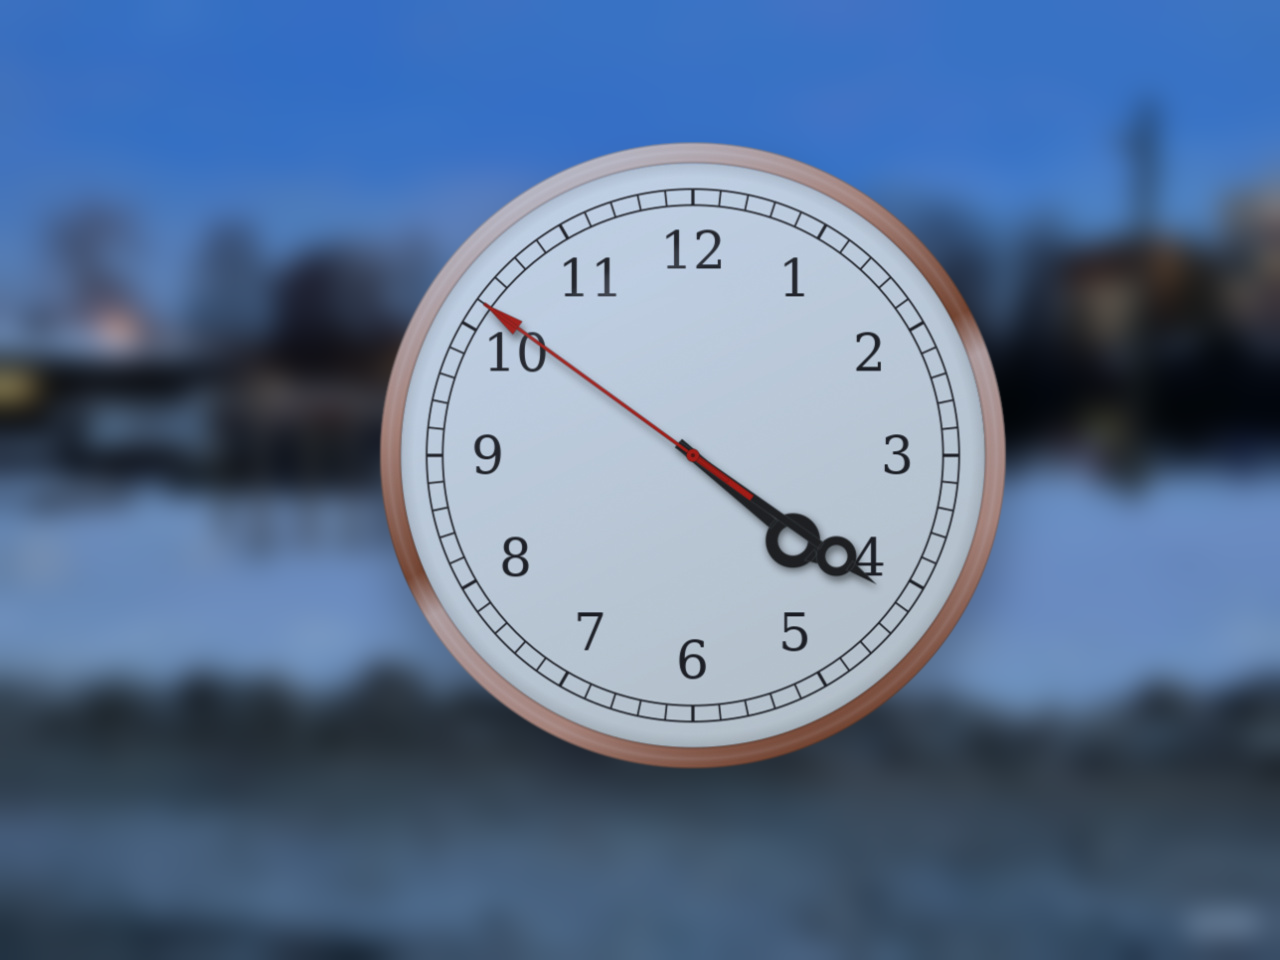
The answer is 4:20:51
